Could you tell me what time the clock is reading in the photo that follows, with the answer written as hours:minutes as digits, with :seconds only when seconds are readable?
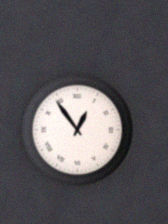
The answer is 12:54
